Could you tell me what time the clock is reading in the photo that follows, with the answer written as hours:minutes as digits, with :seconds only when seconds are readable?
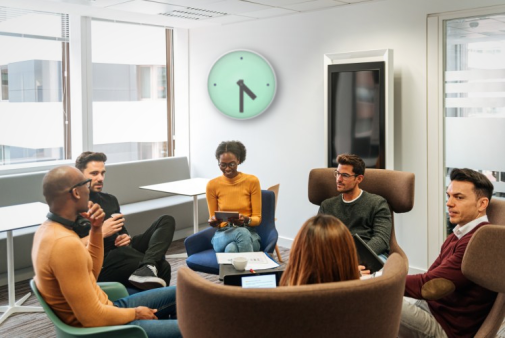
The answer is 4:30
